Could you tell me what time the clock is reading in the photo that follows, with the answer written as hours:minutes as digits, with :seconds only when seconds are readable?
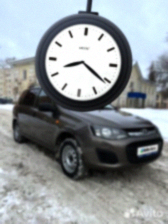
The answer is 8:21
